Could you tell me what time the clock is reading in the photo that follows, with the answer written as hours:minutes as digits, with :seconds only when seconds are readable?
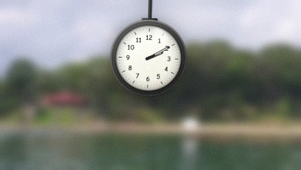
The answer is 2:10
